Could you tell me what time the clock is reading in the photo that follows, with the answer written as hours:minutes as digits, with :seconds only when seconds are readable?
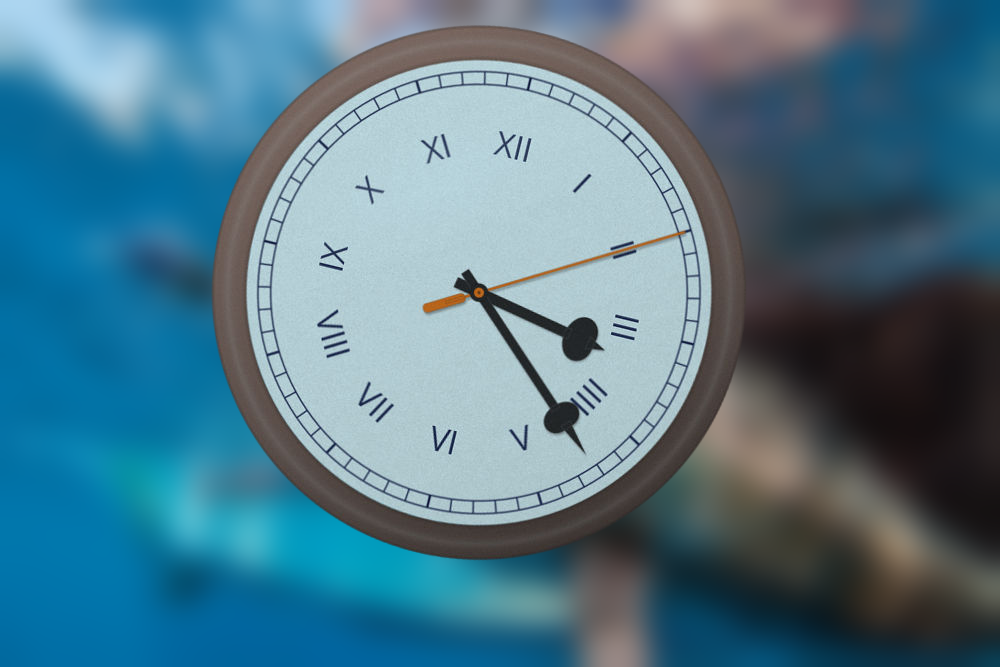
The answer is 3:22:10
